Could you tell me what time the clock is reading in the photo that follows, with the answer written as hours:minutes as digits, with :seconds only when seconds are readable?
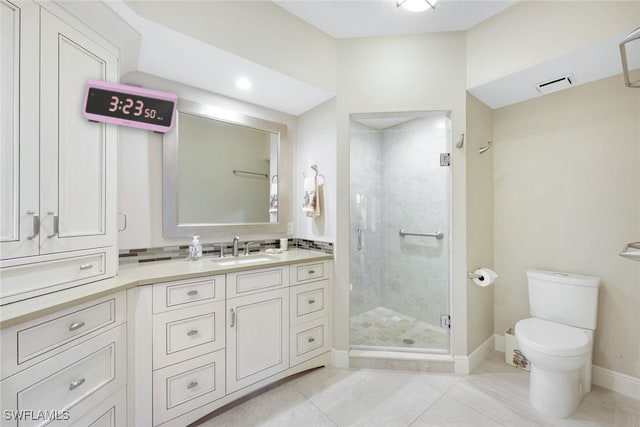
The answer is 3:23:50
